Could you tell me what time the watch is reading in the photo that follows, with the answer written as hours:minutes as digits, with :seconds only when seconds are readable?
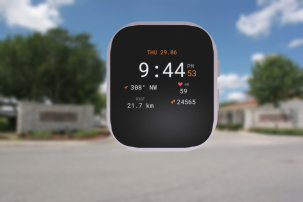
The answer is 9:44:53
